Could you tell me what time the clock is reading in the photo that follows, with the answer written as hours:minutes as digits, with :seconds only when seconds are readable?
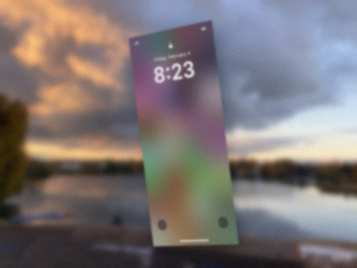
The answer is 8:23
